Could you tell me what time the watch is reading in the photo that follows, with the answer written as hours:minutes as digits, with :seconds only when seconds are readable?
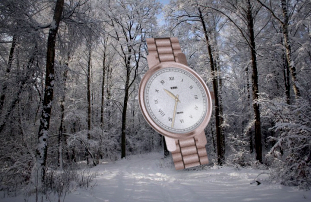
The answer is 10:34
